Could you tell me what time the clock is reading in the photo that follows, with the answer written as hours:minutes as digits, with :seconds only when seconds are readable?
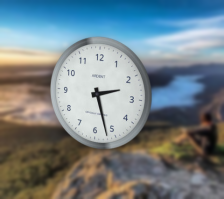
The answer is 2:27
